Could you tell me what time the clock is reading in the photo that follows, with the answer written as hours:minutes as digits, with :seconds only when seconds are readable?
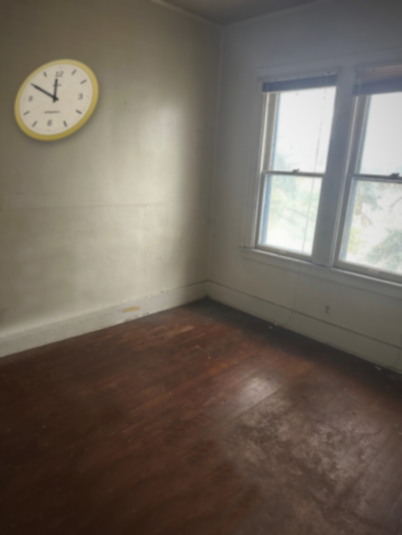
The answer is 11:50
